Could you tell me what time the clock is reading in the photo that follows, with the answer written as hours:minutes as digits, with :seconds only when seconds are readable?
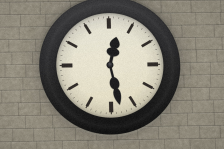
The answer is 12:28
